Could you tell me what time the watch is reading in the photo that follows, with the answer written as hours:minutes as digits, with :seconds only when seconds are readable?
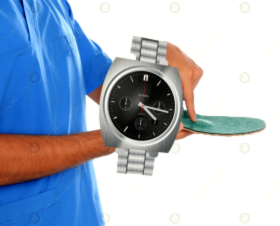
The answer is 4:16
